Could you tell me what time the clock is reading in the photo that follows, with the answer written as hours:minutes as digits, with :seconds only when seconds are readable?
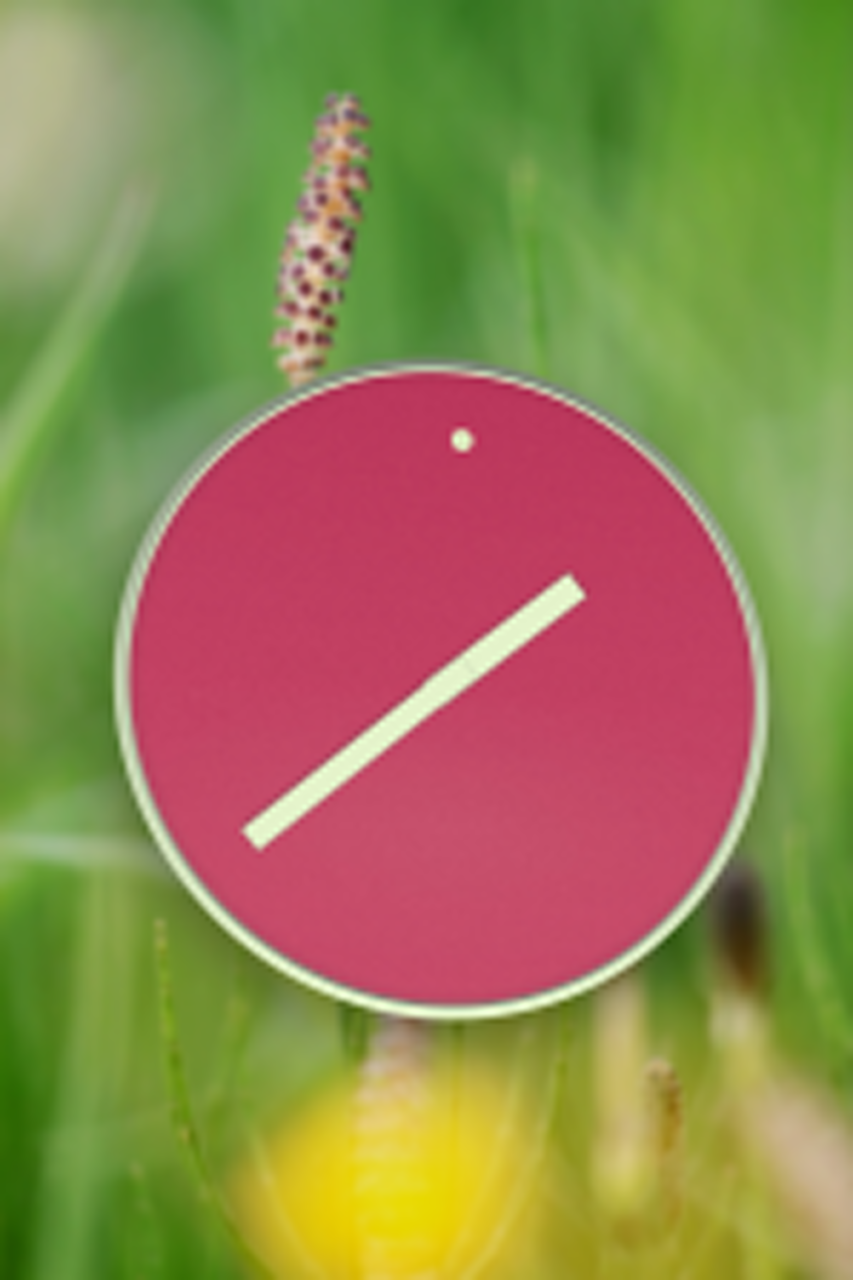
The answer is 1:38
